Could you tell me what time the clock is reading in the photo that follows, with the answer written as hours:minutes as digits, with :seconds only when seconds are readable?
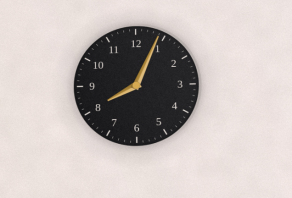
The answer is 8:04
